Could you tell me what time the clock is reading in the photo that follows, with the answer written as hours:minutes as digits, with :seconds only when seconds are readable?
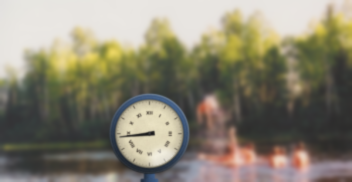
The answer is 8:44
